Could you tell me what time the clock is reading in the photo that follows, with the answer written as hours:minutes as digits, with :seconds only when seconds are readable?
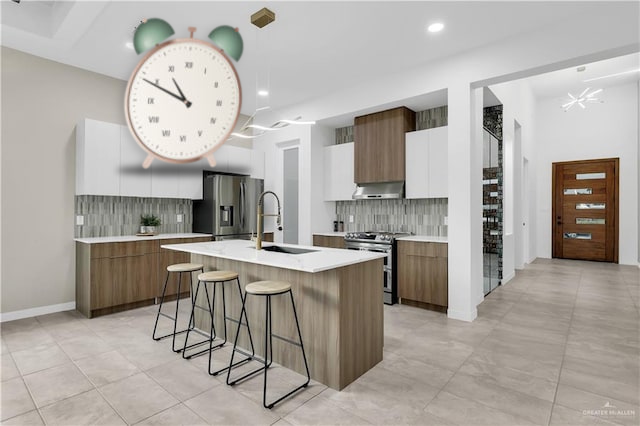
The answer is 10:49
